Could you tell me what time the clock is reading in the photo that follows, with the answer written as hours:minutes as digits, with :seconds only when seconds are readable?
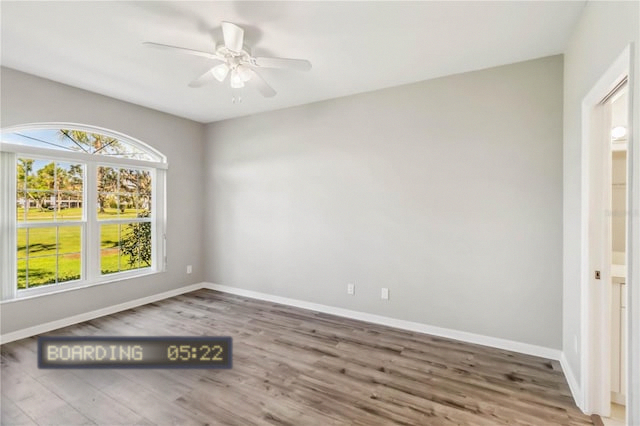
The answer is 5:22
